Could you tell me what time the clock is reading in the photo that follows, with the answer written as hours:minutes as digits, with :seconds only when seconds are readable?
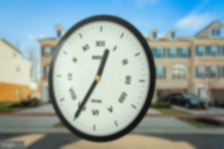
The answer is 12:35
